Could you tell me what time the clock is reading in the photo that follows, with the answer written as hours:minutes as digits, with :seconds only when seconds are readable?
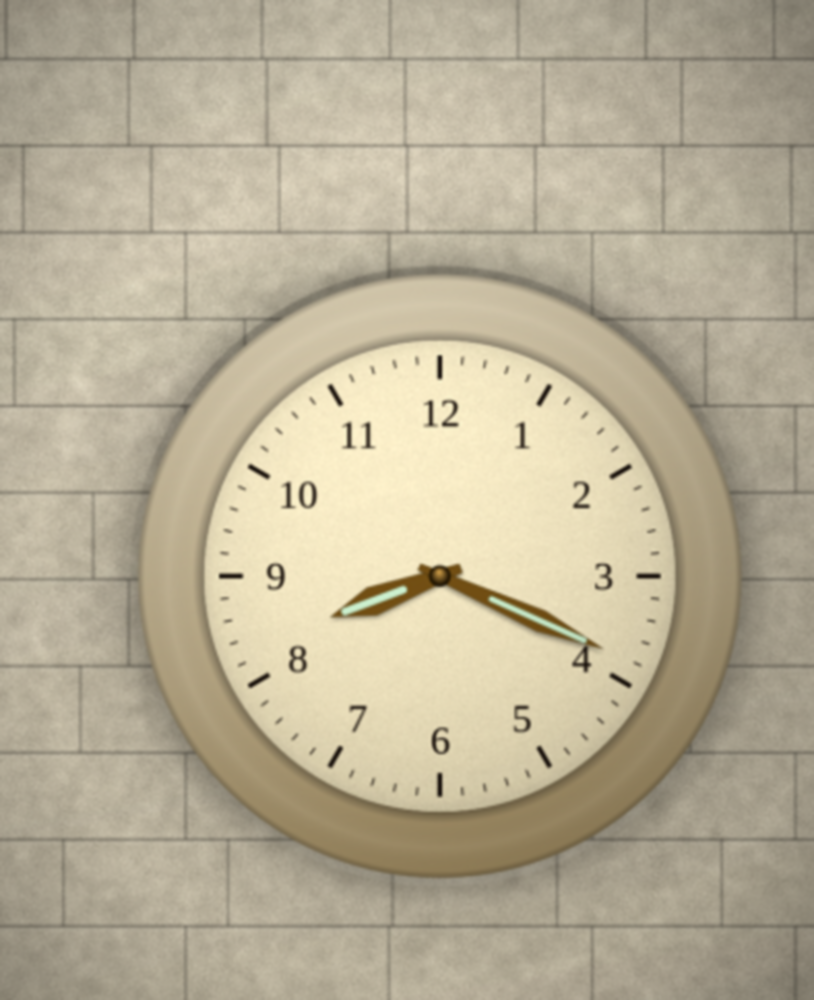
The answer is 8:19
